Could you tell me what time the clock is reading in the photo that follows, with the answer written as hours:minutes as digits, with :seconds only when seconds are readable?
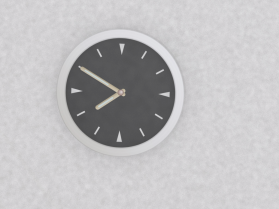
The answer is 7:50
